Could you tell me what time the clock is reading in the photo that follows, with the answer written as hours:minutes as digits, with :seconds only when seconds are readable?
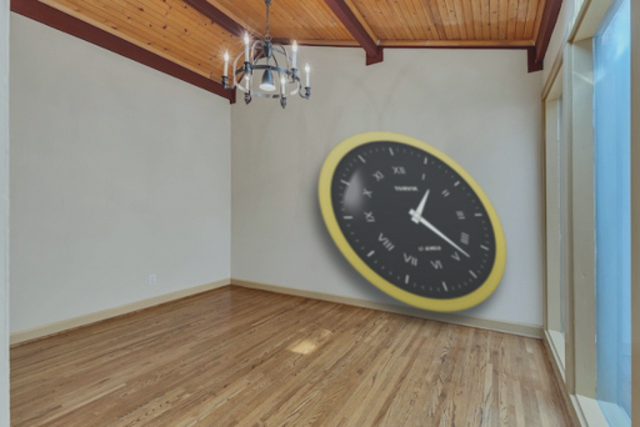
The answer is 1:23
